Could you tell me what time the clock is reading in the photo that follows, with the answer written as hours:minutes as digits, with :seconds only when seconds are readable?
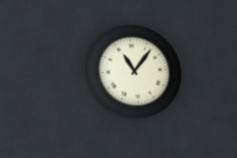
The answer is 11:07
